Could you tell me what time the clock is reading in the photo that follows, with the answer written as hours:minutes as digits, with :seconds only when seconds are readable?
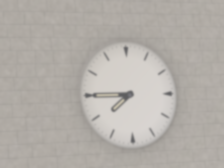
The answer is 7:45
